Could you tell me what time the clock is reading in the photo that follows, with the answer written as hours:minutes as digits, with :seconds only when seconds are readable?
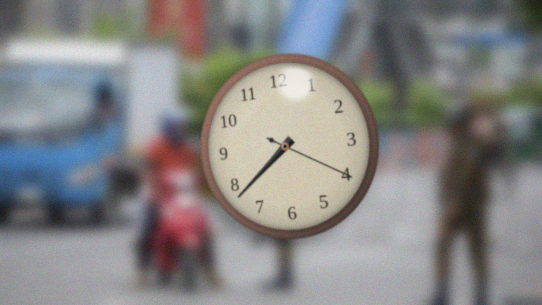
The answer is 7:38:20
